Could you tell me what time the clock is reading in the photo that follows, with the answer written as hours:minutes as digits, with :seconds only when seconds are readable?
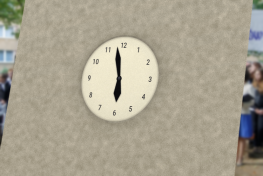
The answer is 5:58
